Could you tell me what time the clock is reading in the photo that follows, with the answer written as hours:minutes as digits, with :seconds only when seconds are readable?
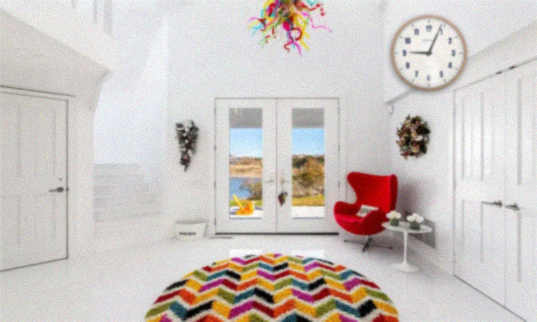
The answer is 9:04
